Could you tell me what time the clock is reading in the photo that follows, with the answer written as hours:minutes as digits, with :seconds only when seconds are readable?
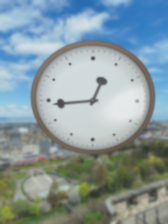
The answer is 12:44
